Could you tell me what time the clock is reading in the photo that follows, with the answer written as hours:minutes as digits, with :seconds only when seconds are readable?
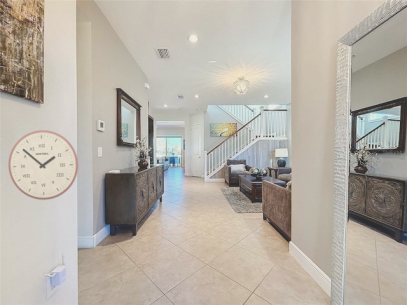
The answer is 1:52
